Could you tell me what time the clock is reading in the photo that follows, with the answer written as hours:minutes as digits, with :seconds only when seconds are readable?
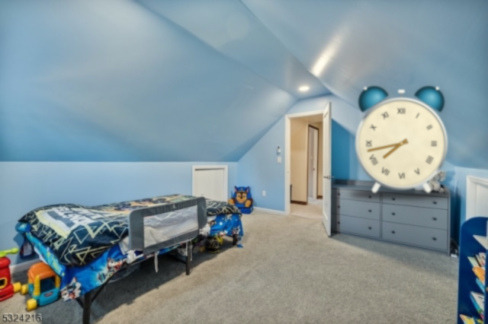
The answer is 7:43
